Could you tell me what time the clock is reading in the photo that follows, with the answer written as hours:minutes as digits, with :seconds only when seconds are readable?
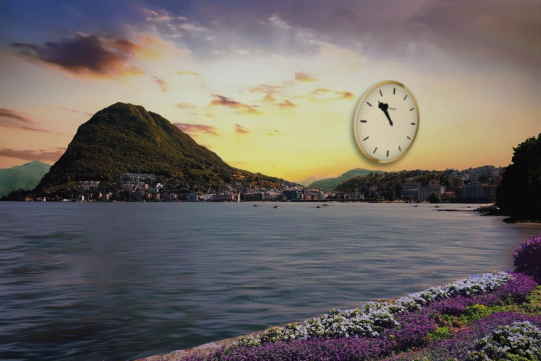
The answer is 10:53
